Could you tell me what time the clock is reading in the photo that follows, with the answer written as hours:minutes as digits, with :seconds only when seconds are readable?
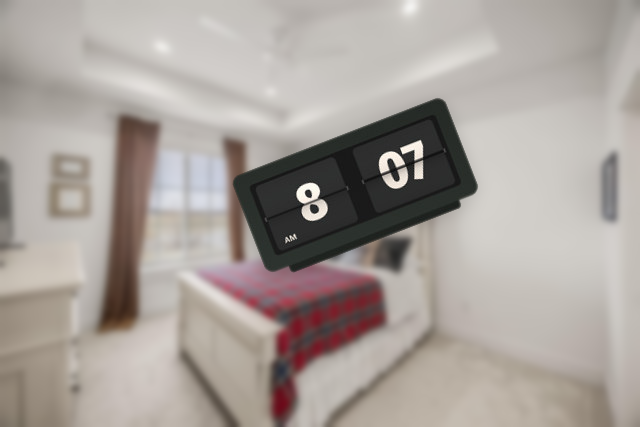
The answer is 8:07
